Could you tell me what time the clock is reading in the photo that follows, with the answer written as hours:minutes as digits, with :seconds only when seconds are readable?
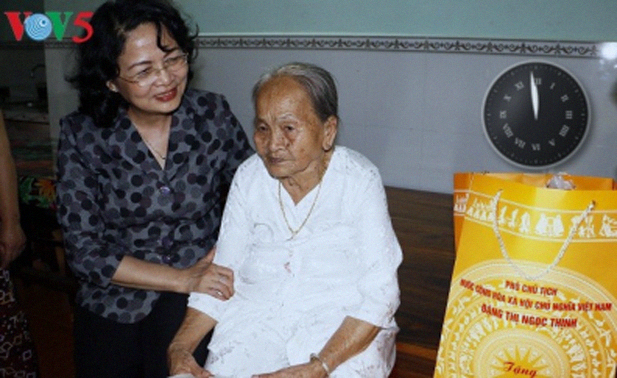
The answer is 11:59
